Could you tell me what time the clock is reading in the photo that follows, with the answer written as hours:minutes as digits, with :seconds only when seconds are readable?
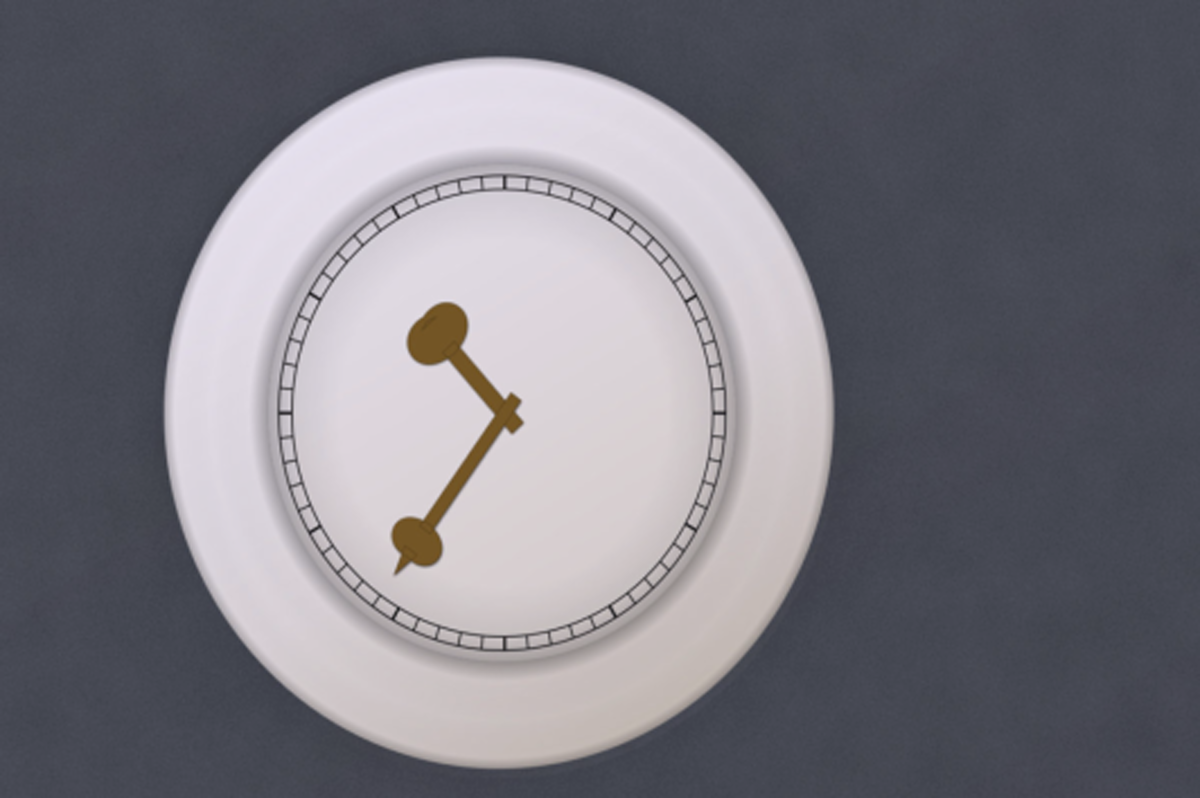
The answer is 10:36
